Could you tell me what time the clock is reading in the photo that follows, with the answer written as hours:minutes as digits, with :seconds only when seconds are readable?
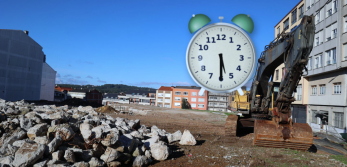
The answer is 5:30
